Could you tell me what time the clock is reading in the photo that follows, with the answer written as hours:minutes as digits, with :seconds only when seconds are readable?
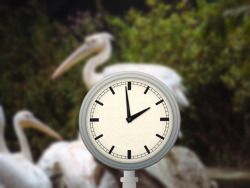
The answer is 1:59
